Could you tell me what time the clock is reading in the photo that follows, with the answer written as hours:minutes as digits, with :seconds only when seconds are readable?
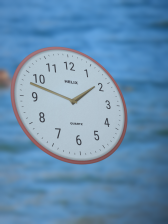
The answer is 1:48
